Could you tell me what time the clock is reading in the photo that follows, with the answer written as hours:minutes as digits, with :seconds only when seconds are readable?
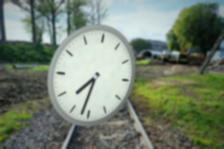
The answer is 7:32
